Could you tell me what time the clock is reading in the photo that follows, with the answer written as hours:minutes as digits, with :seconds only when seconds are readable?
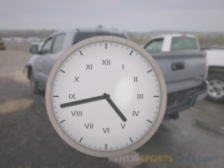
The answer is 4:43
